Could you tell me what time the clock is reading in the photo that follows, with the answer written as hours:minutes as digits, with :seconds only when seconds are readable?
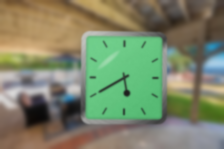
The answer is 5:40
